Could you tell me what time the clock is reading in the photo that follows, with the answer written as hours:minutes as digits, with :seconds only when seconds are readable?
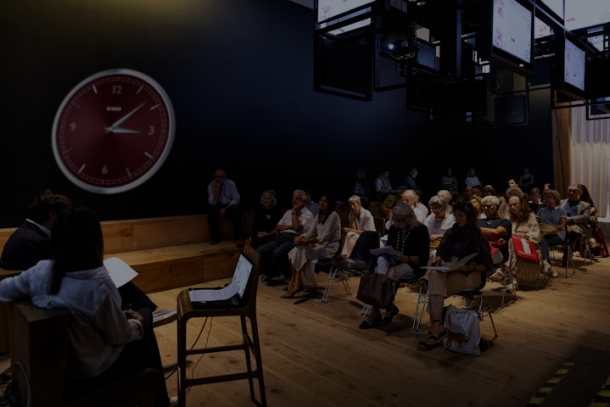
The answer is 3:08
